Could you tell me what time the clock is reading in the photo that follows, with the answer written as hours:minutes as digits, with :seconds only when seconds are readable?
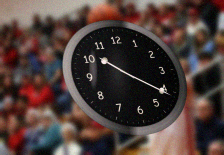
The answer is 10:21
